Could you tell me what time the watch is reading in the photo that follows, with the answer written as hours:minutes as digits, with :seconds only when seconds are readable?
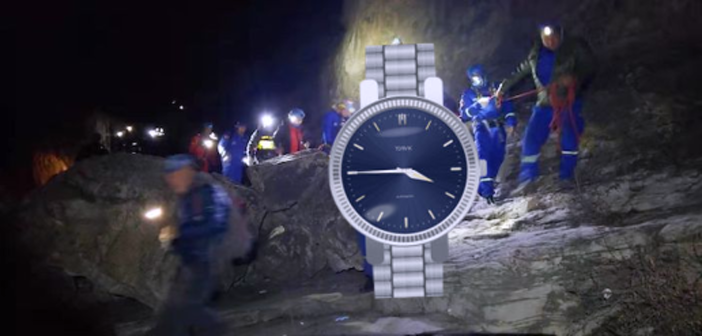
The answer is 3:45
